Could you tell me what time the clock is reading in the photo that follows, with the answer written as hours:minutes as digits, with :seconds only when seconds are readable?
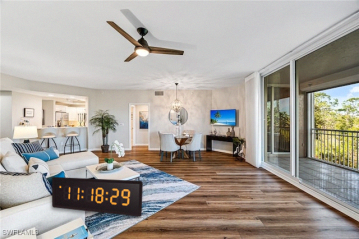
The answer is 11:18:29
